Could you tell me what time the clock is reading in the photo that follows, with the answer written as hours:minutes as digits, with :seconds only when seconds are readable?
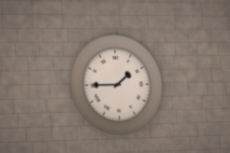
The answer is 1:45
